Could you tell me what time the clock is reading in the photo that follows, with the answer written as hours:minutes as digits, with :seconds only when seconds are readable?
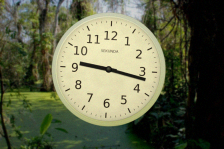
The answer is 9:17
